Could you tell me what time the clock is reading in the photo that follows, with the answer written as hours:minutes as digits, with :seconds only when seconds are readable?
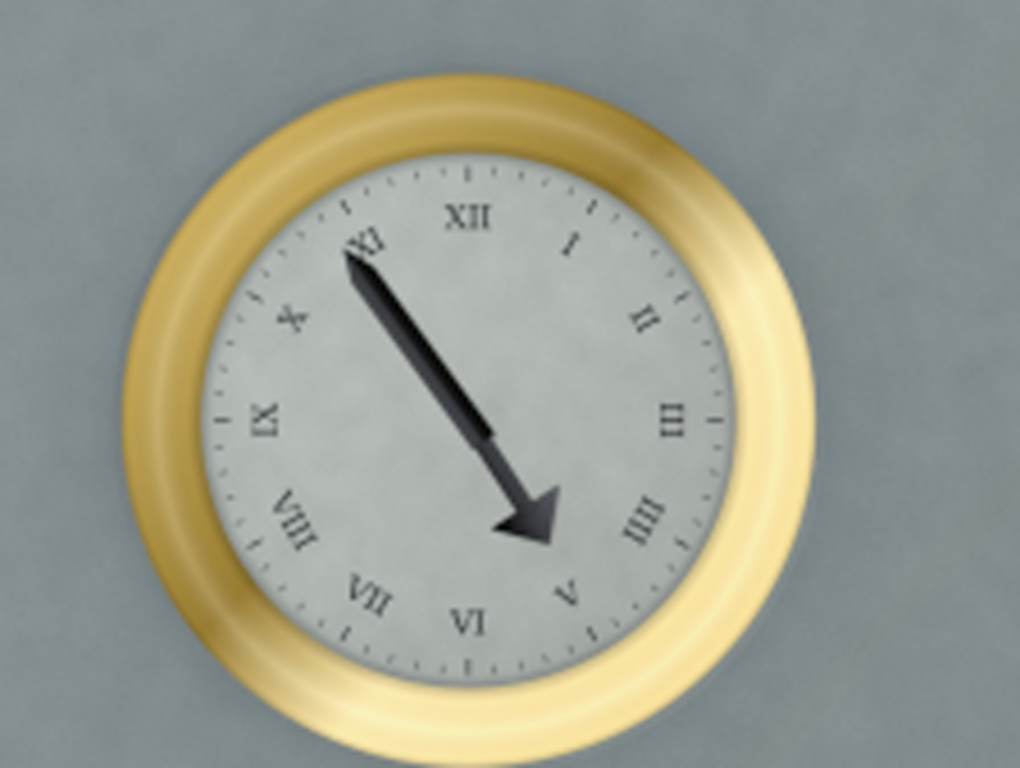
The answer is 4:54
